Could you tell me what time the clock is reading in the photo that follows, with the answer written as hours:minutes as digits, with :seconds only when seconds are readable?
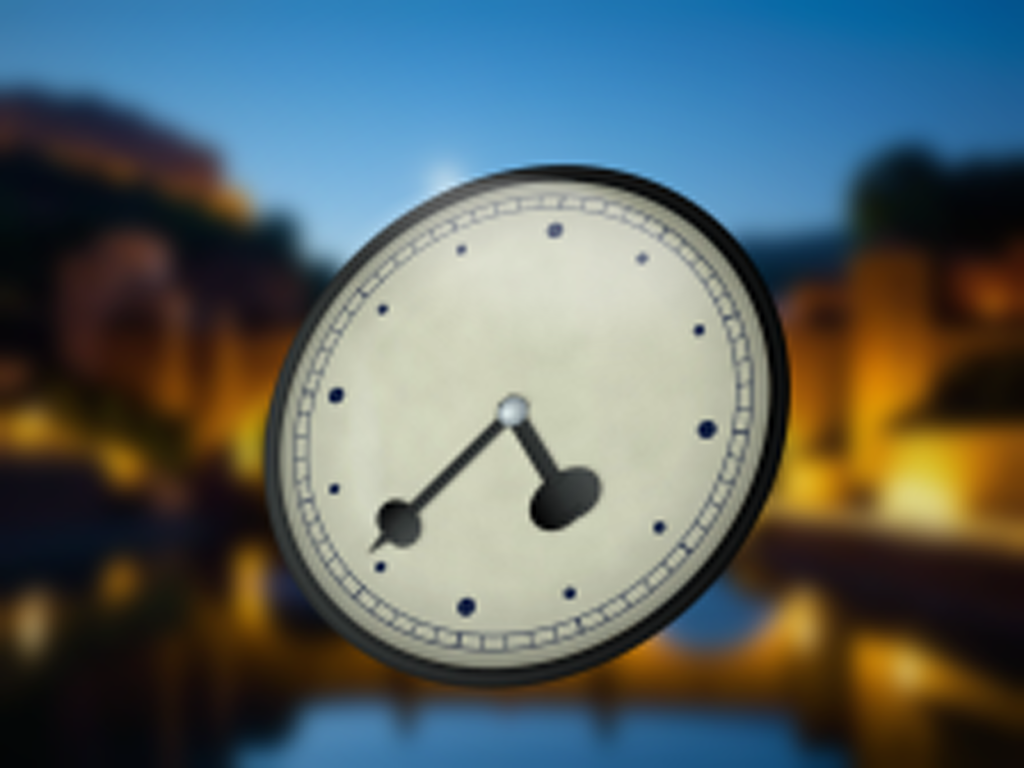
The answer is 4:36
